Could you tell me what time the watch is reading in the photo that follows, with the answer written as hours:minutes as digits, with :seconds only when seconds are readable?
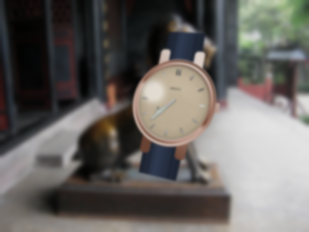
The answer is 7:37
